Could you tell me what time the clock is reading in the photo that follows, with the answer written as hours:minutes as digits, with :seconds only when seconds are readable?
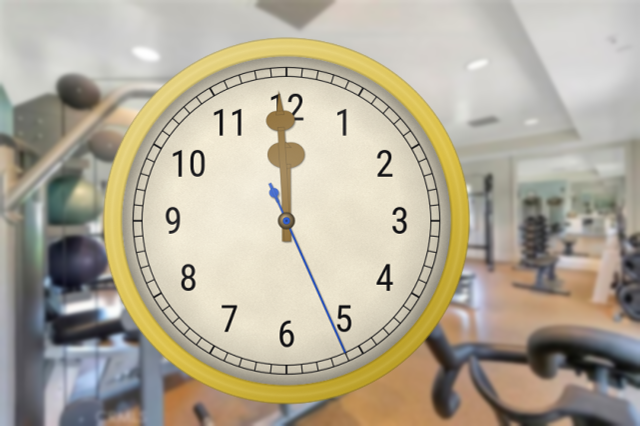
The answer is 11:59:26
